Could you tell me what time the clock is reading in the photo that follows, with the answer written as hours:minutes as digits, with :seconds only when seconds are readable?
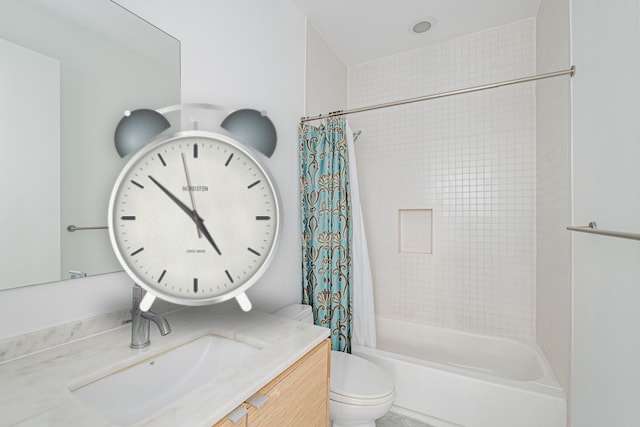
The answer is 4:51:58
